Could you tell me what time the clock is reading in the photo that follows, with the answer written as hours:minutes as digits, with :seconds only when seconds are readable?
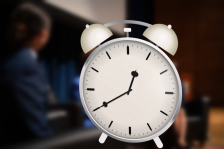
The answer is 12:40
